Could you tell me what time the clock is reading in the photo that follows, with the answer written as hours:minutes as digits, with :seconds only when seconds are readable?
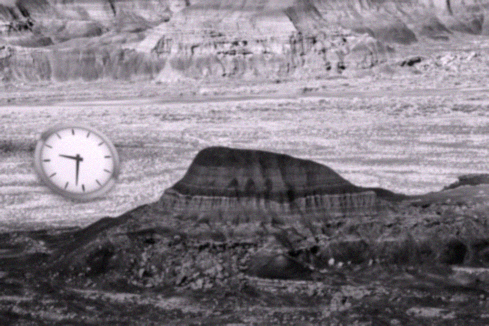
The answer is 9:32
